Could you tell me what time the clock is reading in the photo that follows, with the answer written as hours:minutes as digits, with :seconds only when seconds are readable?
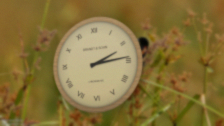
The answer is 2:14
